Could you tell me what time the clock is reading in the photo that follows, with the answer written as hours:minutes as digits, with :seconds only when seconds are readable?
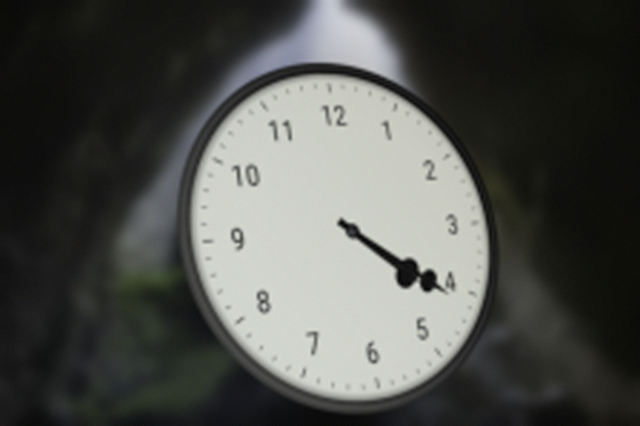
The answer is 4:21
